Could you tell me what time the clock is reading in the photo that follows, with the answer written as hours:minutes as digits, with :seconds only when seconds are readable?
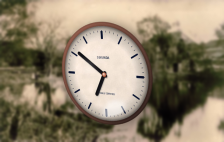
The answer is 6:51
